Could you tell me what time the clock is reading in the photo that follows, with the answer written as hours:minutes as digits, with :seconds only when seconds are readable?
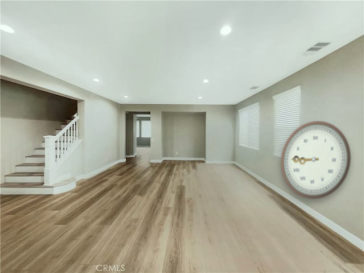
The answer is 8:45
